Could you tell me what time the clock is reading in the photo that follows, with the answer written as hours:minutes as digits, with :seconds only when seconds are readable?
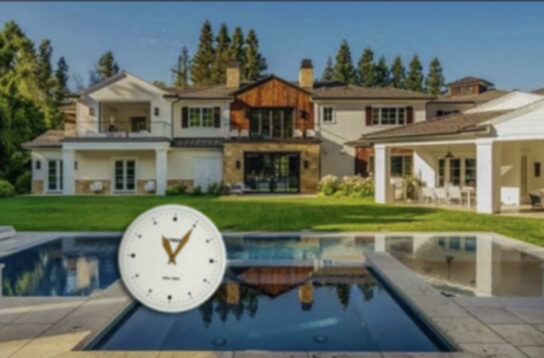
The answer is 11:05
